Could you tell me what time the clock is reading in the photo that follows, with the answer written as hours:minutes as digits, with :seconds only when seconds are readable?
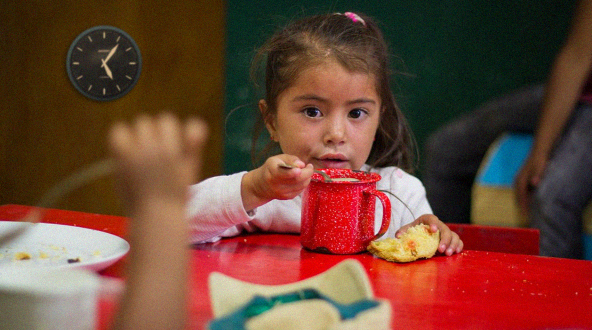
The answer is 5:06
